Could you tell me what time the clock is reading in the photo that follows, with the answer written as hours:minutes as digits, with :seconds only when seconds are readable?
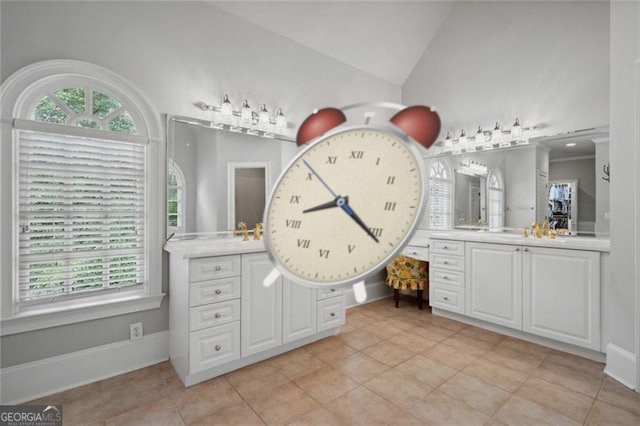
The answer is 8:20:51
